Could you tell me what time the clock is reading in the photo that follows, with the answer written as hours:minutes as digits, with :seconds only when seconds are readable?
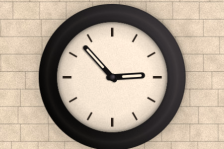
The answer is 2:53
